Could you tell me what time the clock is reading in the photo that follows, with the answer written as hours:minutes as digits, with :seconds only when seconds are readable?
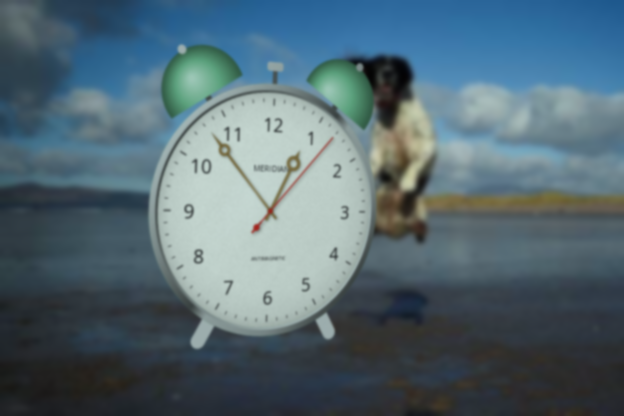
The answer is 12:53:07
